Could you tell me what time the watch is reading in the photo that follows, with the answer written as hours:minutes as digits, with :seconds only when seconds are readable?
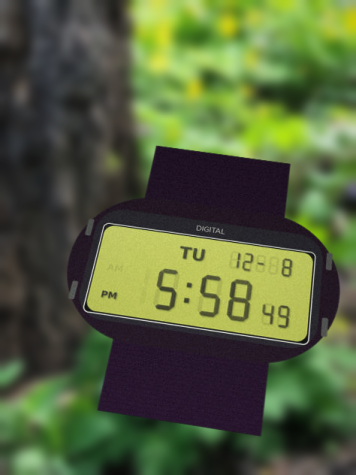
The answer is 5:58:49
